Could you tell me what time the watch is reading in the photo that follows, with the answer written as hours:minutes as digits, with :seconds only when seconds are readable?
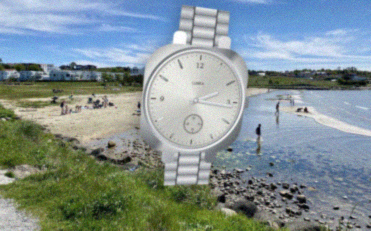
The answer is 2:16
